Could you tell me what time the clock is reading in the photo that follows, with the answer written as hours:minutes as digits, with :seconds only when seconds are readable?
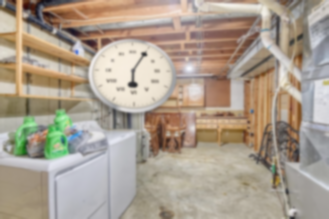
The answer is 6:05
